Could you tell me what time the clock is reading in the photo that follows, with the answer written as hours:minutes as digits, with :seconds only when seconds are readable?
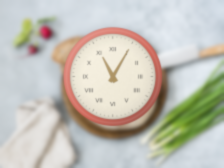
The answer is 11:05
